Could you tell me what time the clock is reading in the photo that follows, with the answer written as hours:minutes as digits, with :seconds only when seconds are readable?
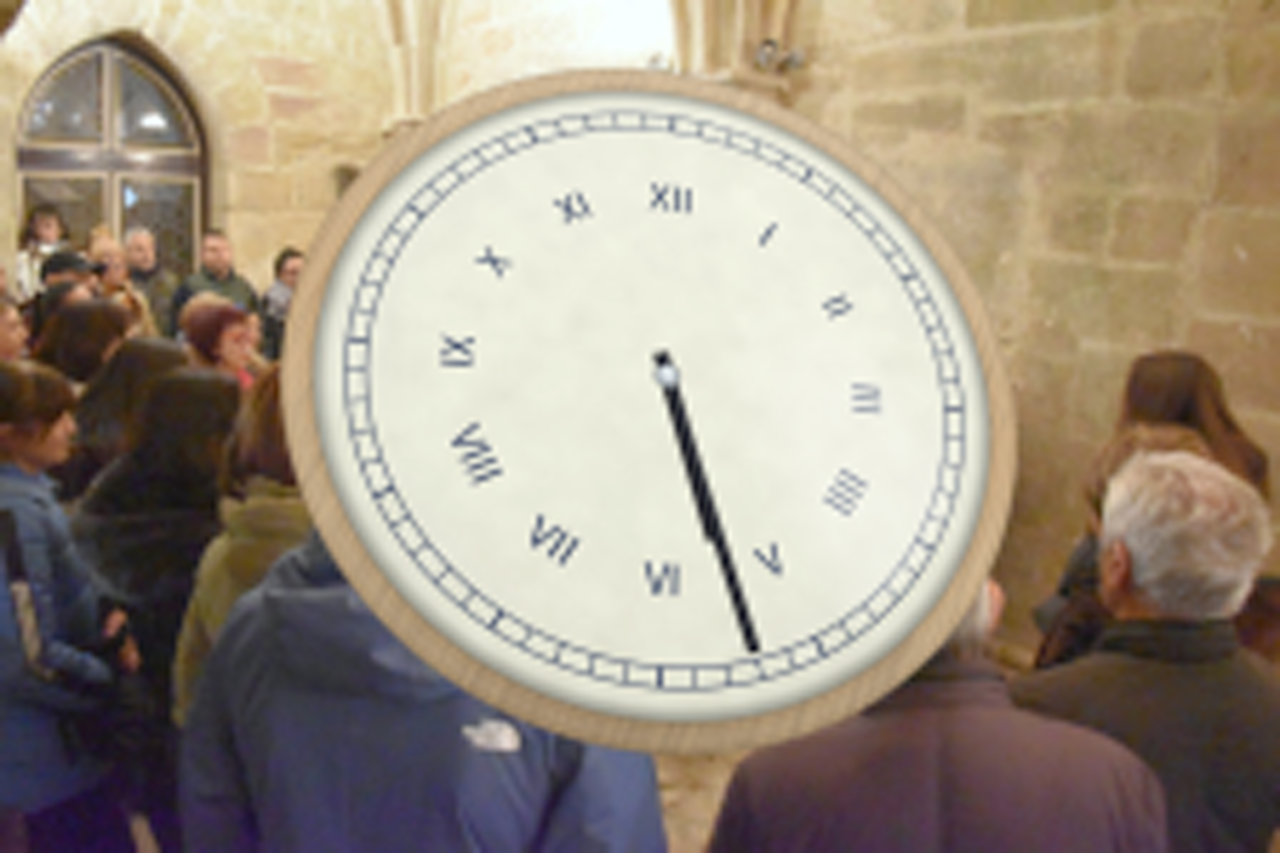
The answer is 5:27
